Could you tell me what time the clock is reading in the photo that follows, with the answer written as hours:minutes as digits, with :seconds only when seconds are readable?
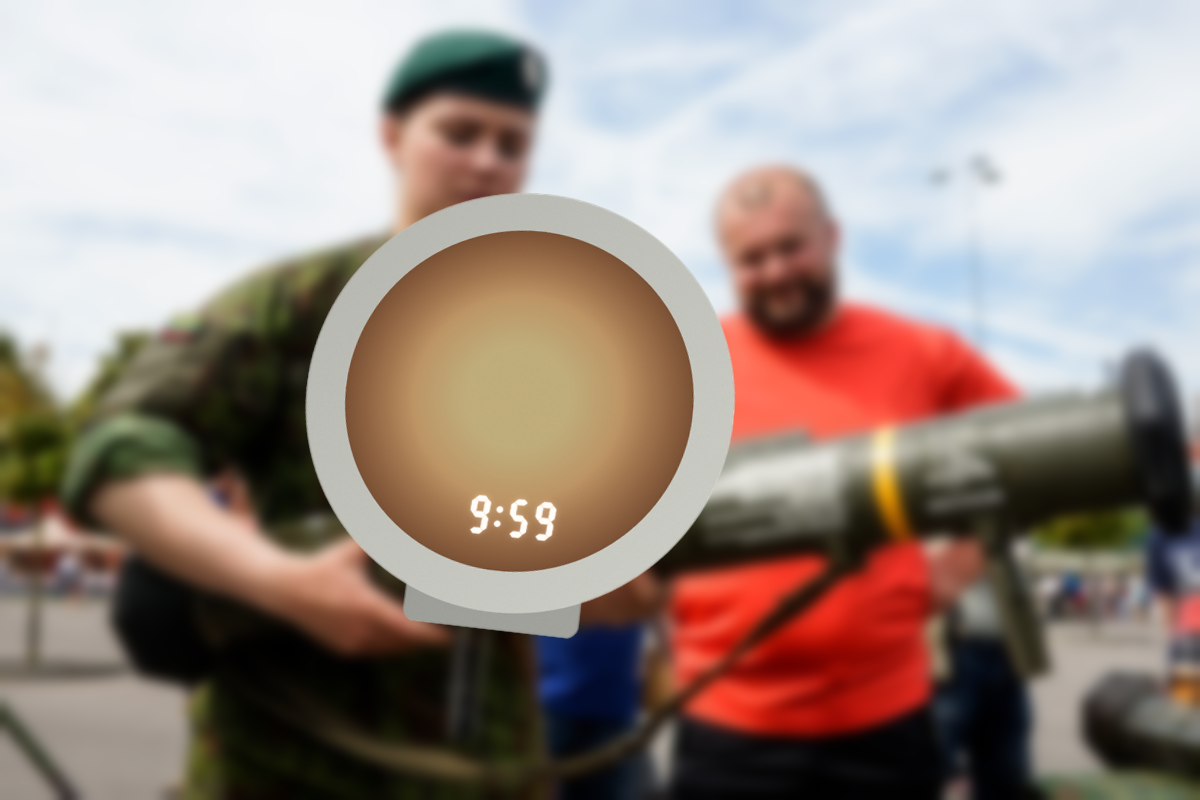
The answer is 9:59
